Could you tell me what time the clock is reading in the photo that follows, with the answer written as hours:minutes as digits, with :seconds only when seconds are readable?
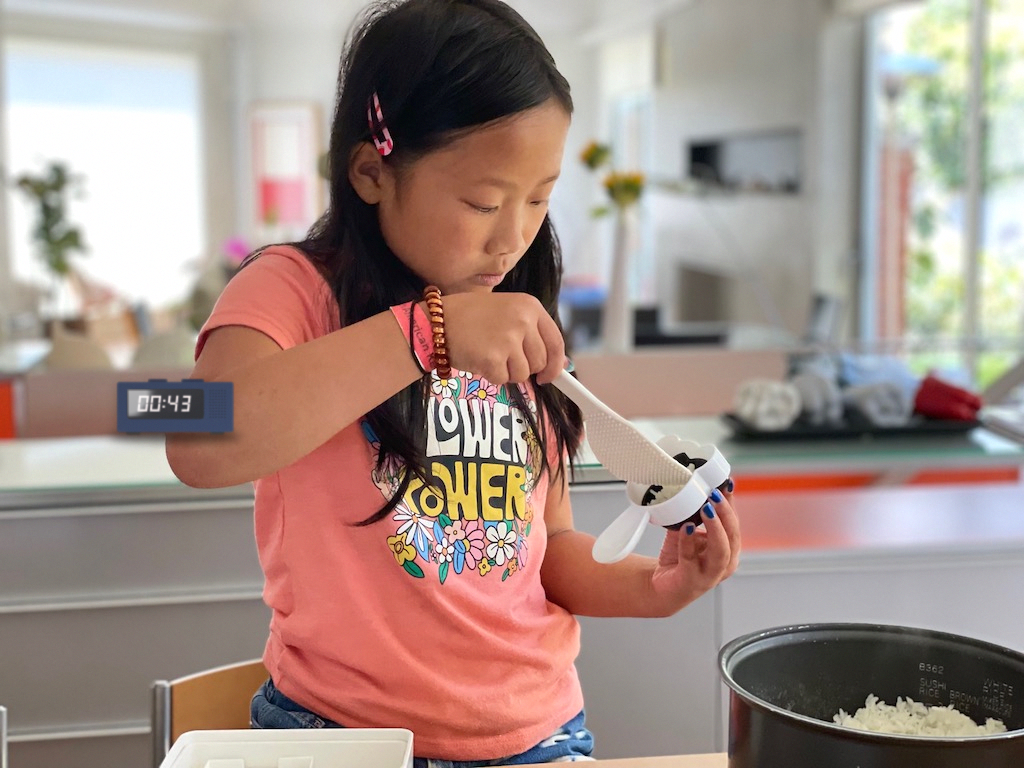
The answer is 0:43
